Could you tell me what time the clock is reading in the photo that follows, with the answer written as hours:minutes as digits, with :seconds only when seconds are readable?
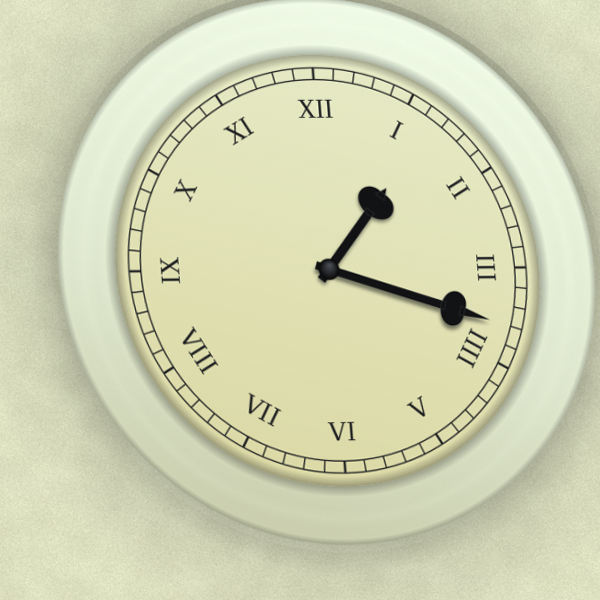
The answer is 1:18
